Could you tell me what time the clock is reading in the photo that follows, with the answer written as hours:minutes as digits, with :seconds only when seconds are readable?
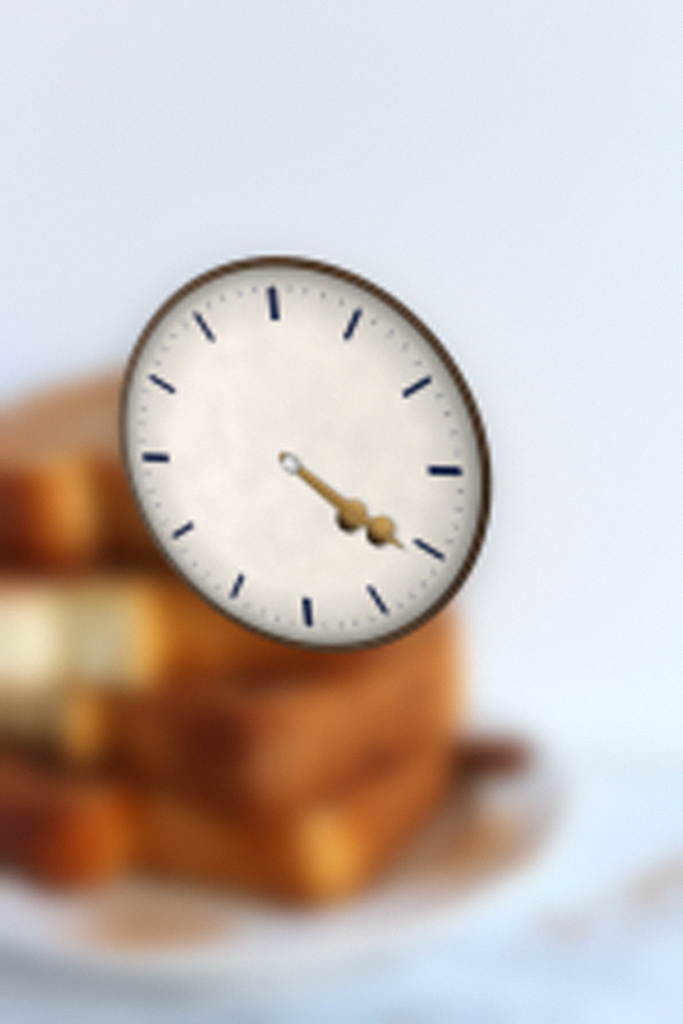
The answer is 4:21
